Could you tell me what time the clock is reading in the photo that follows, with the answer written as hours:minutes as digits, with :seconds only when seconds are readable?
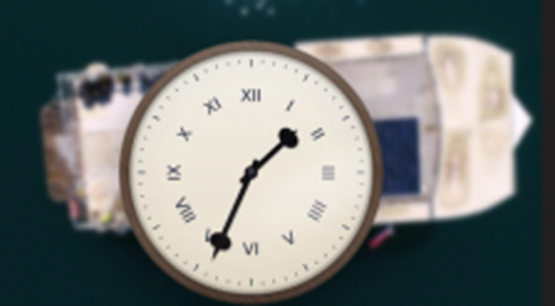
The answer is 1:34
